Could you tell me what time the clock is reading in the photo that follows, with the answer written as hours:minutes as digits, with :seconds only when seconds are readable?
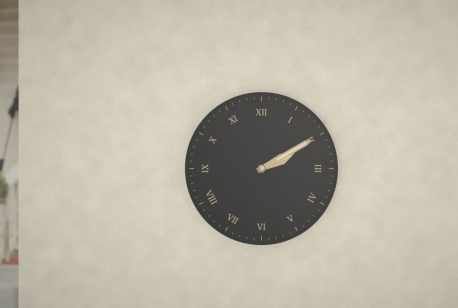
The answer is 2:10
